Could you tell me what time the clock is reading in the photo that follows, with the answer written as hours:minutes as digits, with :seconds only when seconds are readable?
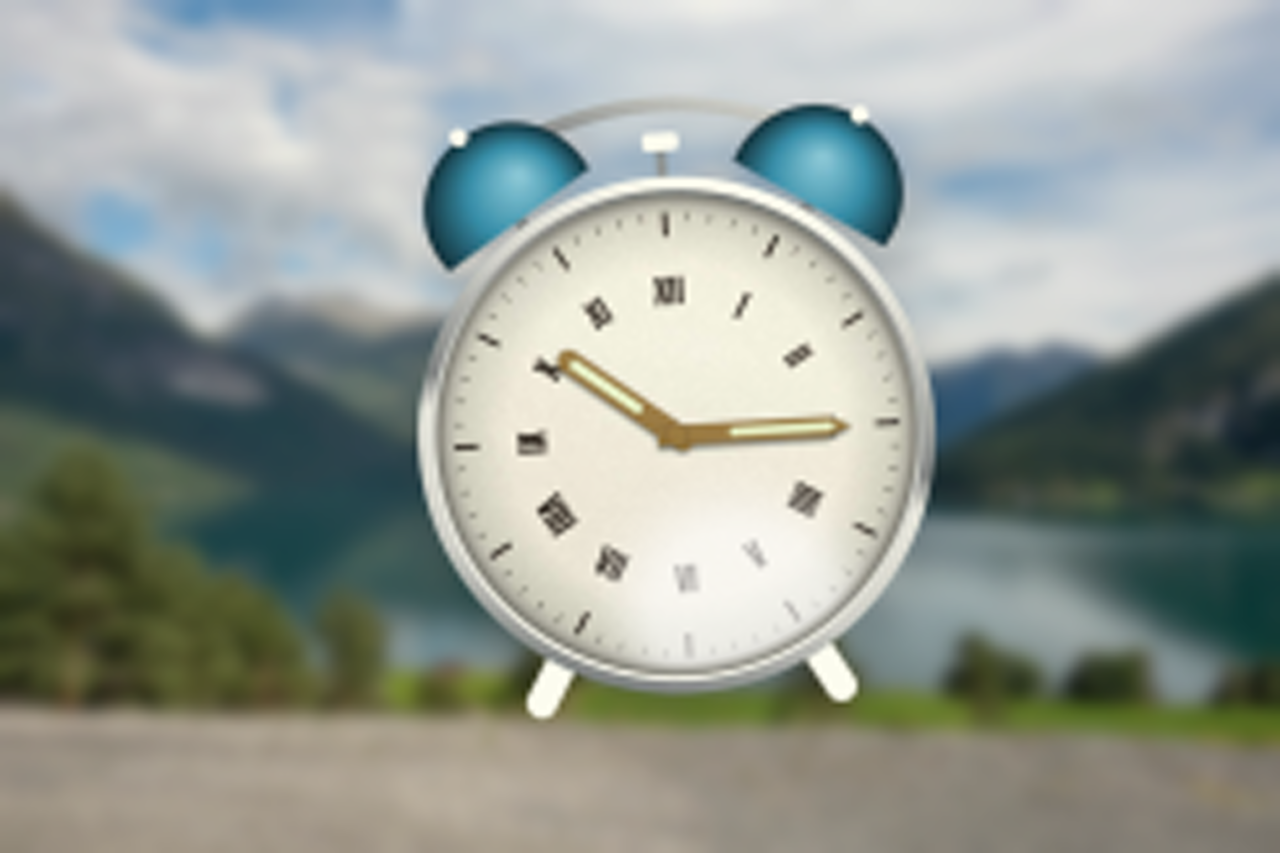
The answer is 10:15
